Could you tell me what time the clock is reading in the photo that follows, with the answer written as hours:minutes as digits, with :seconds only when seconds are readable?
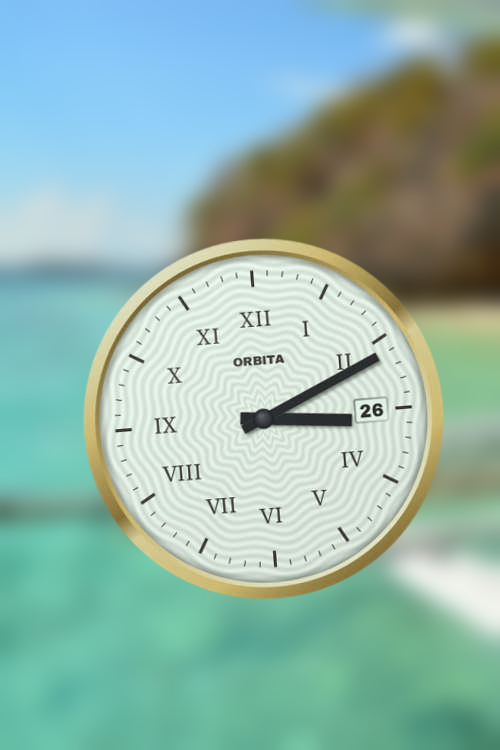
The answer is 3:11
